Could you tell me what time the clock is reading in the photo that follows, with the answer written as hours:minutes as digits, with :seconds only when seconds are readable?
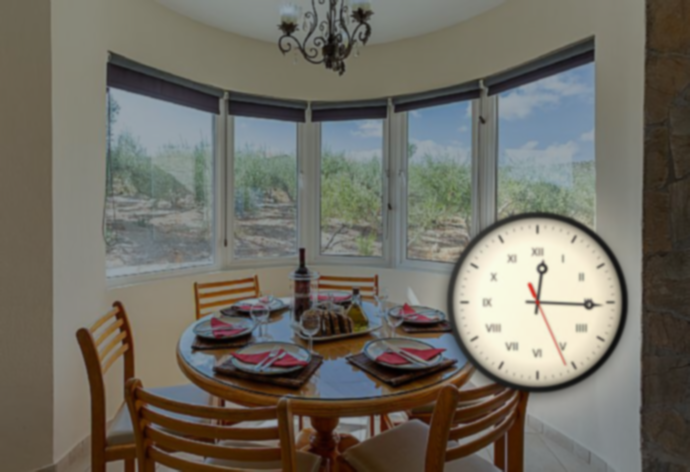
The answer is 12:15:26
